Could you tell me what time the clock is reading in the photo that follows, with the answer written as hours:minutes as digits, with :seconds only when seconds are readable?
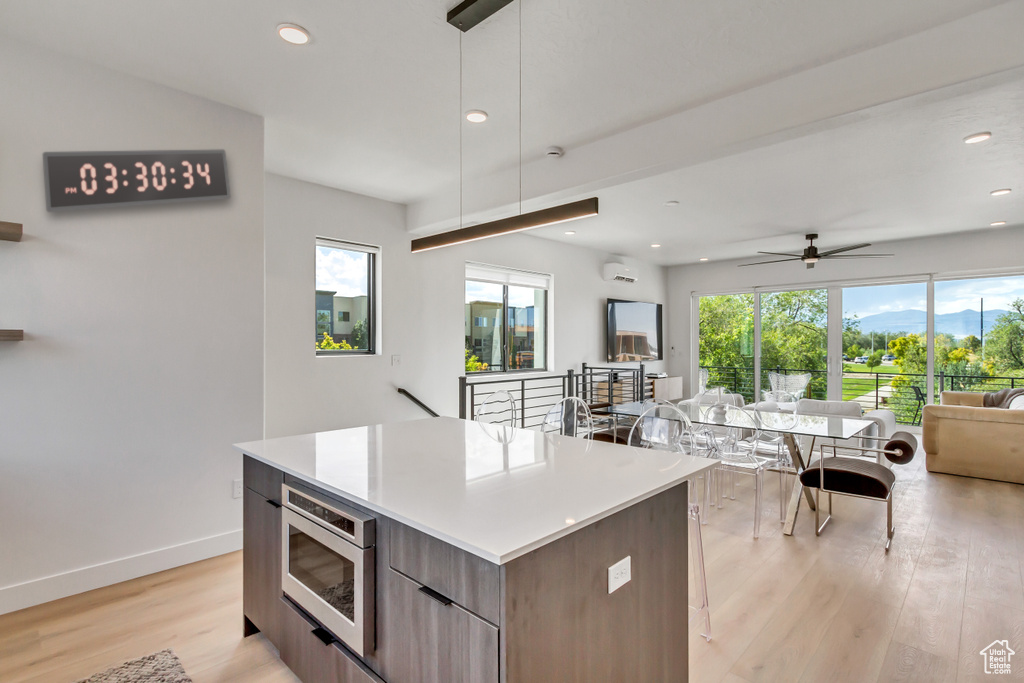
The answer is 3:30:34
